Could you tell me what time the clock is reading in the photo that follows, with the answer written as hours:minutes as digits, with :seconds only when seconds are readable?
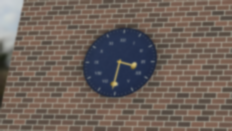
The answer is 3:31
